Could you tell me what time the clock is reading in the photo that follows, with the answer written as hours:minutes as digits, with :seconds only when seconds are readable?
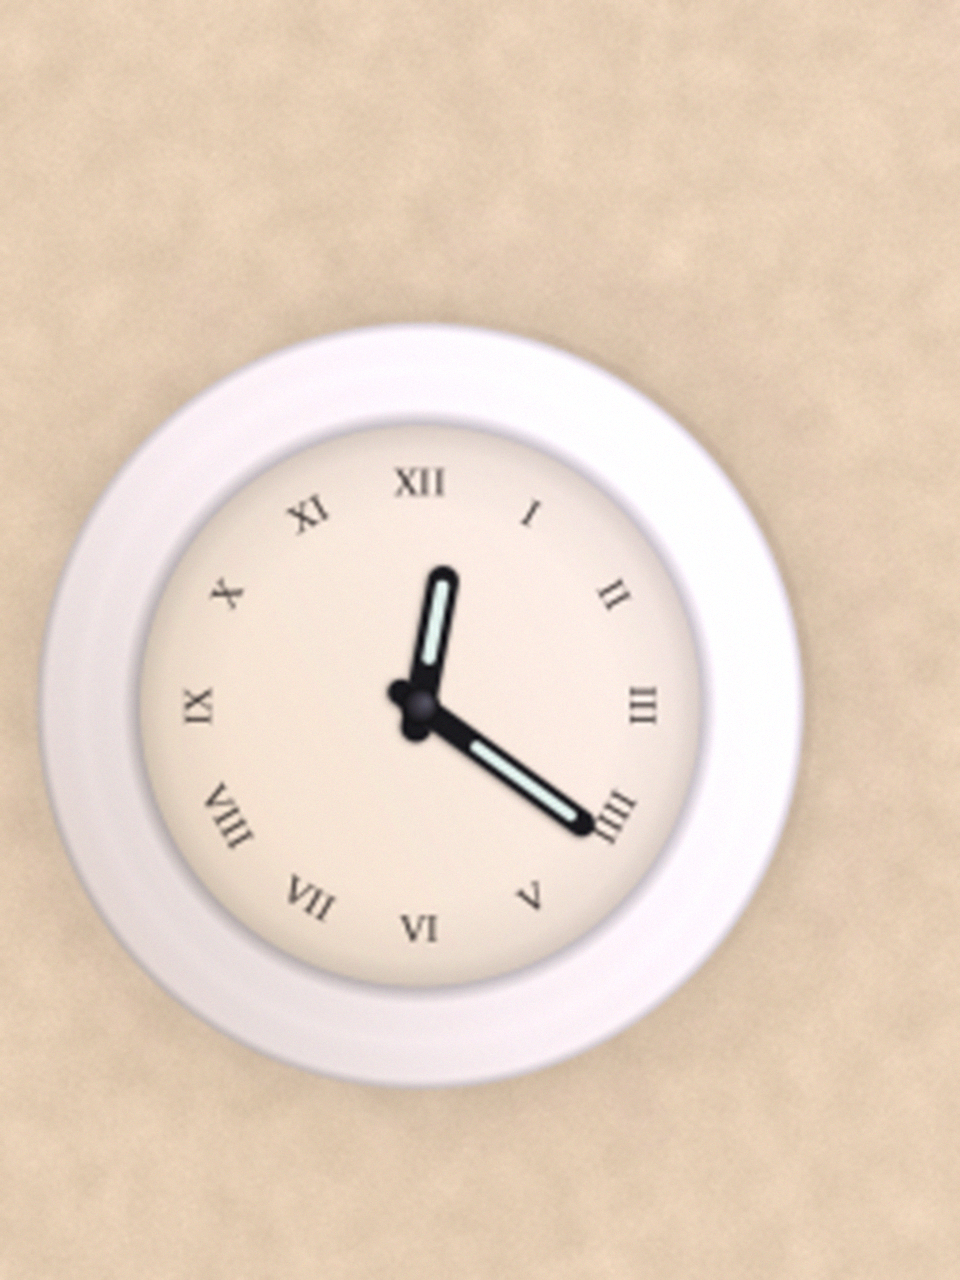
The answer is 12:21
